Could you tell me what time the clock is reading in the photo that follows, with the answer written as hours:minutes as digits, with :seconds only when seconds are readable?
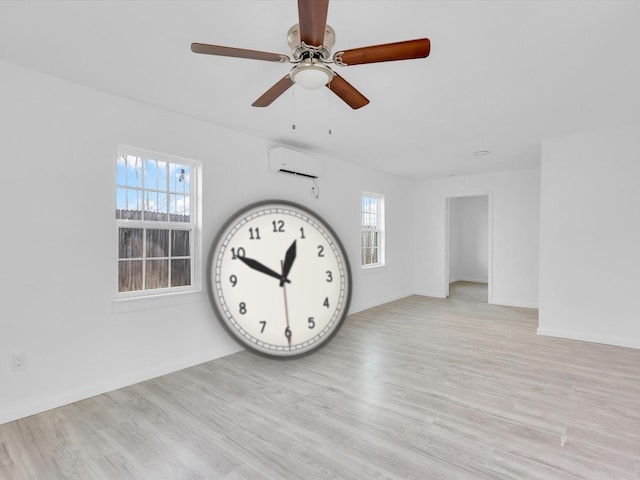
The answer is 12:49:30
